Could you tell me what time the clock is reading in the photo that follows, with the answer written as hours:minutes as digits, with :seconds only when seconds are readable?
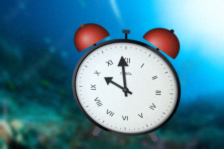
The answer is 9:59
